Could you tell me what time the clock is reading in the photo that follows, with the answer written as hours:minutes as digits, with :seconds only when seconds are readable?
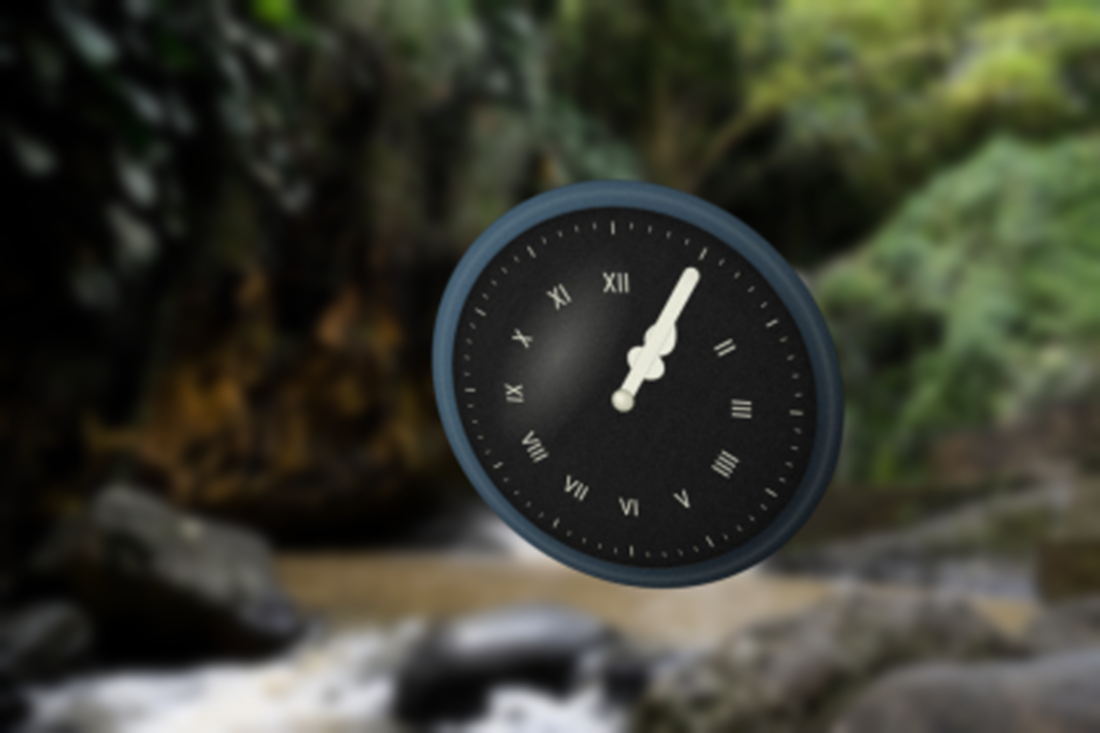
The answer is 1:05
